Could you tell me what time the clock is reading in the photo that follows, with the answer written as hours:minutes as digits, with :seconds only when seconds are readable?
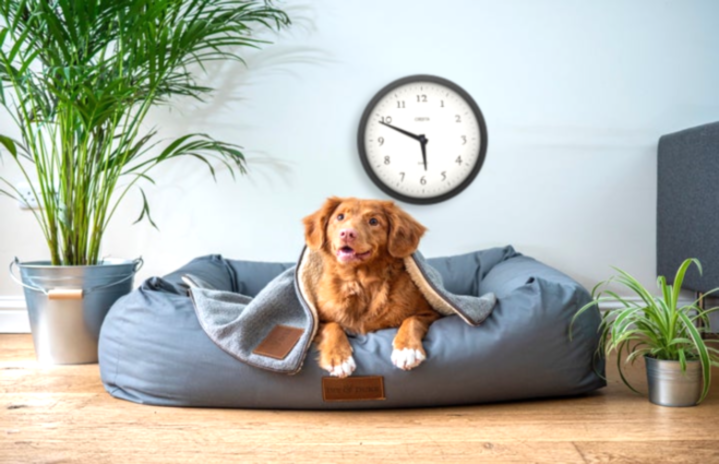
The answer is 5:49
